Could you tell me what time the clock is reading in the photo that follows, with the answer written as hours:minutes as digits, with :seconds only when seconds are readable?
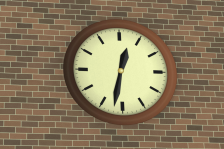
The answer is 12:32
